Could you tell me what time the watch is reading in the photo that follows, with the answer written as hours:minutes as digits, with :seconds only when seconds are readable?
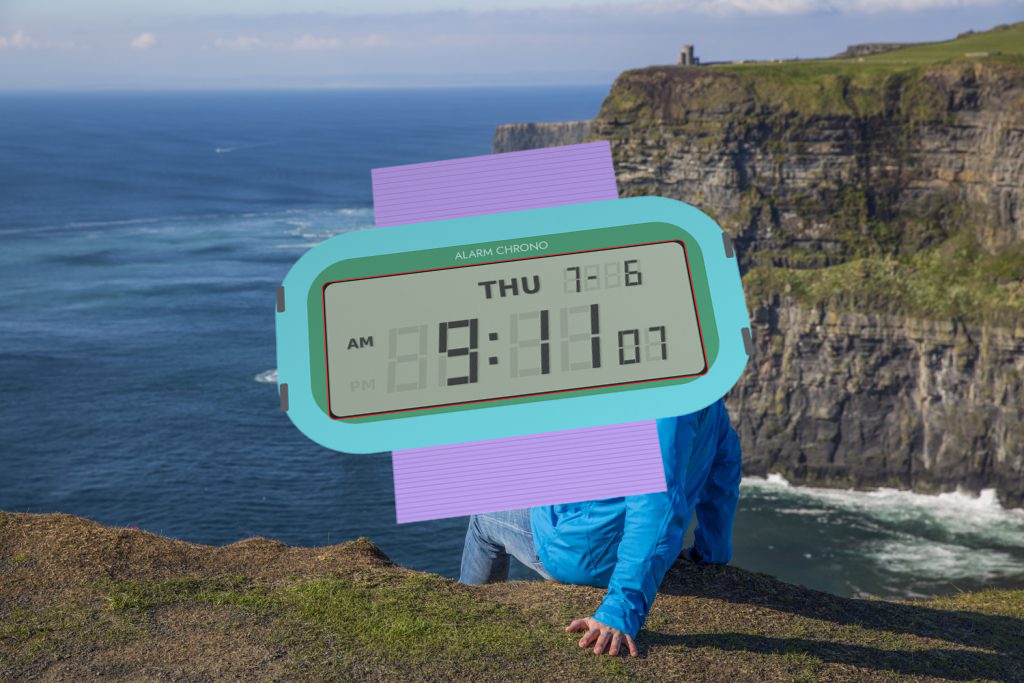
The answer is 9:11:07
